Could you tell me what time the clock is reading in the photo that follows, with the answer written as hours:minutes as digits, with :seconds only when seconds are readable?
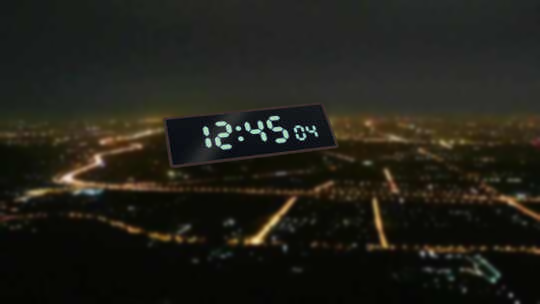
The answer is 12:45:04
